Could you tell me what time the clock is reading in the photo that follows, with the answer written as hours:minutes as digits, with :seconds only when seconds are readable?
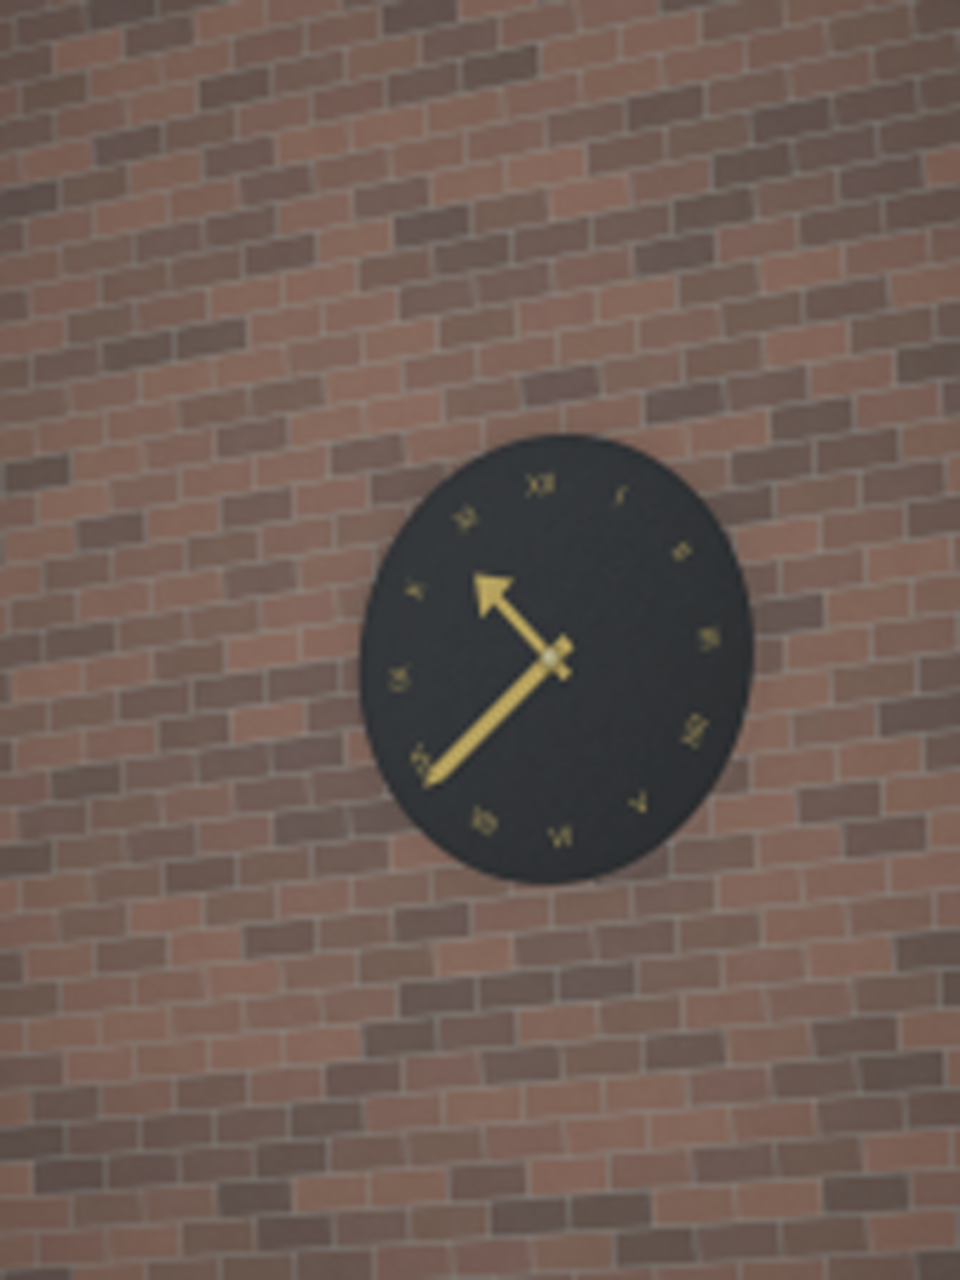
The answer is 10:39
